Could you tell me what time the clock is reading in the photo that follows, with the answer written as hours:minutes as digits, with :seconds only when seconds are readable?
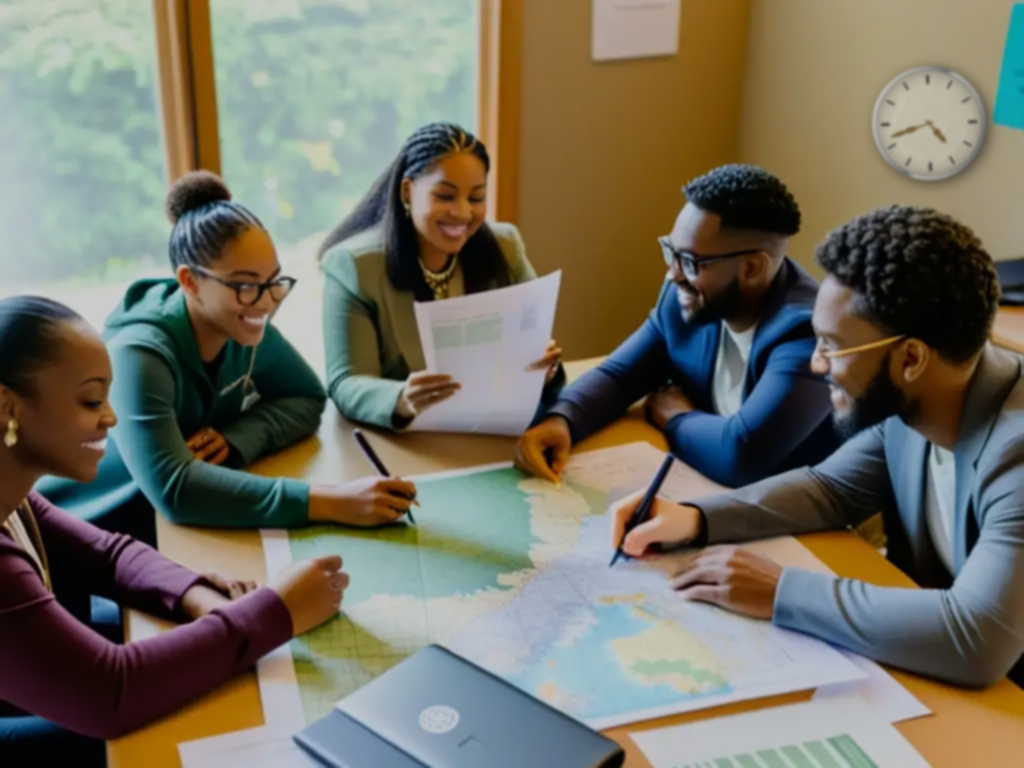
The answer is 4:42
